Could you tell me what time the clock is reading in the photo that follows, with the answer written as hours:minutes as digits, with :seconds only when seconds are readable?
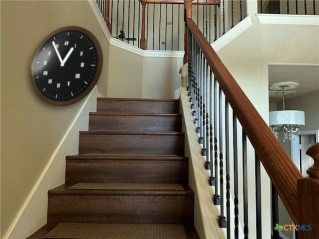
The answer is 12:54
